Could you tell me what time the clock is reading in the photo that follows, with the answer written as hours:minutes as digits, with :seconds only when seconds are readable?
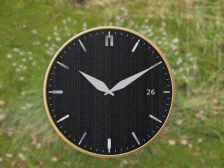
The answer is 10:10
